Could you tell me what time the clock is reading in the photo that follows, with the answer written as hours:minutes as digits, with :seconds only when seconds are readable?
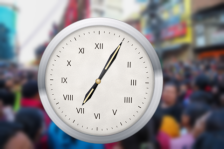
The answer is 7:05
